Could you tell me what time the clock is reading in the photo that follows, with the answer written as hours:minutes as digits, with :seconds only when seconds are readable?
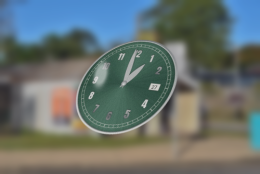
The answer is 12:59
